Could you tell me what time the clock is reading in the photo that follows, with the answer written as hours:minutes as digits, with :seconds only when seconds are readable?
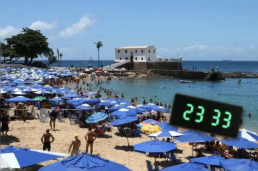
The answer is 23:33
